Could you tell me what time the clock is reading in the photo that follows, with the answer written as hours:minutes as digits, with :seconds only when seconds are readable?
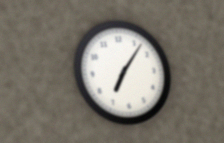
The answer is 7:07
